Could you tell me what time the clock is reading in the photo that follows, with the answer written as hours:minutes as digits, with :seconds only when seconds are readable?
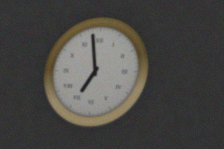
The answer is 6:58
